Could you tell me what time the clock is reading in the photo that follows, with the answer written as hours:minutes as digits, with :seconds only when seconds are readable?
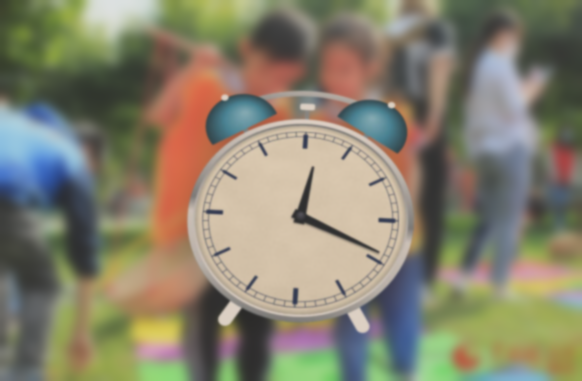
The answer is 12:19
